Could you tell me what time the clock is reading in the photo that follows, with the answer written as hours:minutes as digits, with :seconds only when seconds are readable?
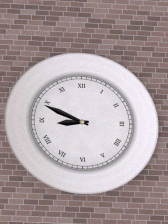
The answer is 8:49
